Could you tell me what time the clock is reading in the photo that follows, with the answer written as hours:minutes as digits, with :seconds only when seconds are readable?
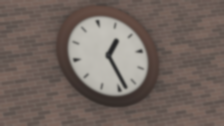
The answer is 1:28
